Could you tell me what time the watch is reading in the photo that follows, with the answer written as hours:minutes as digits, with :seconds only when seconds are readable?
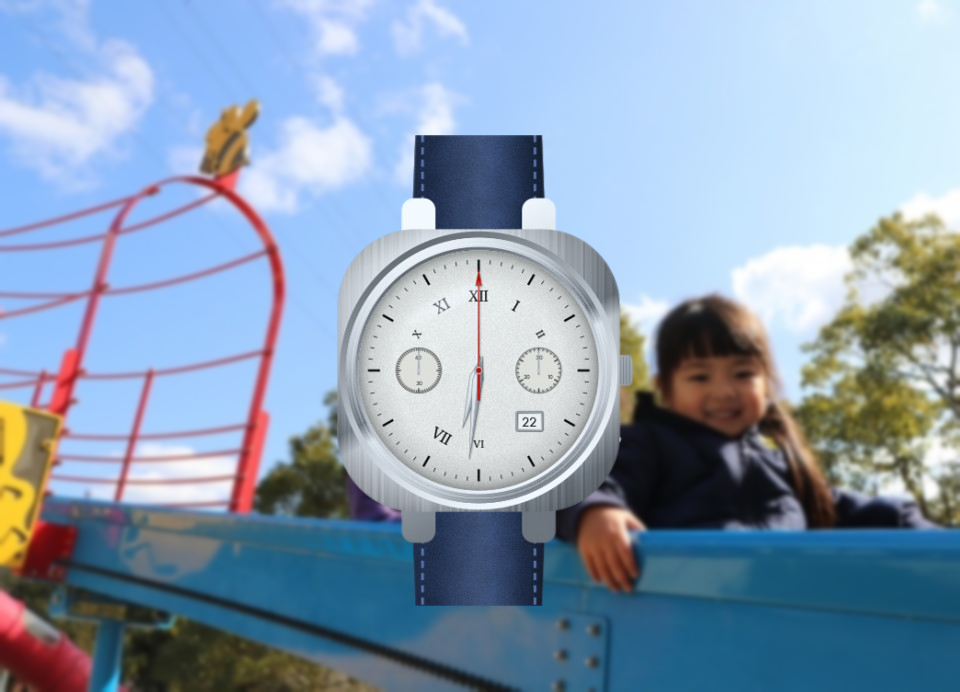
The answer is 6:31
